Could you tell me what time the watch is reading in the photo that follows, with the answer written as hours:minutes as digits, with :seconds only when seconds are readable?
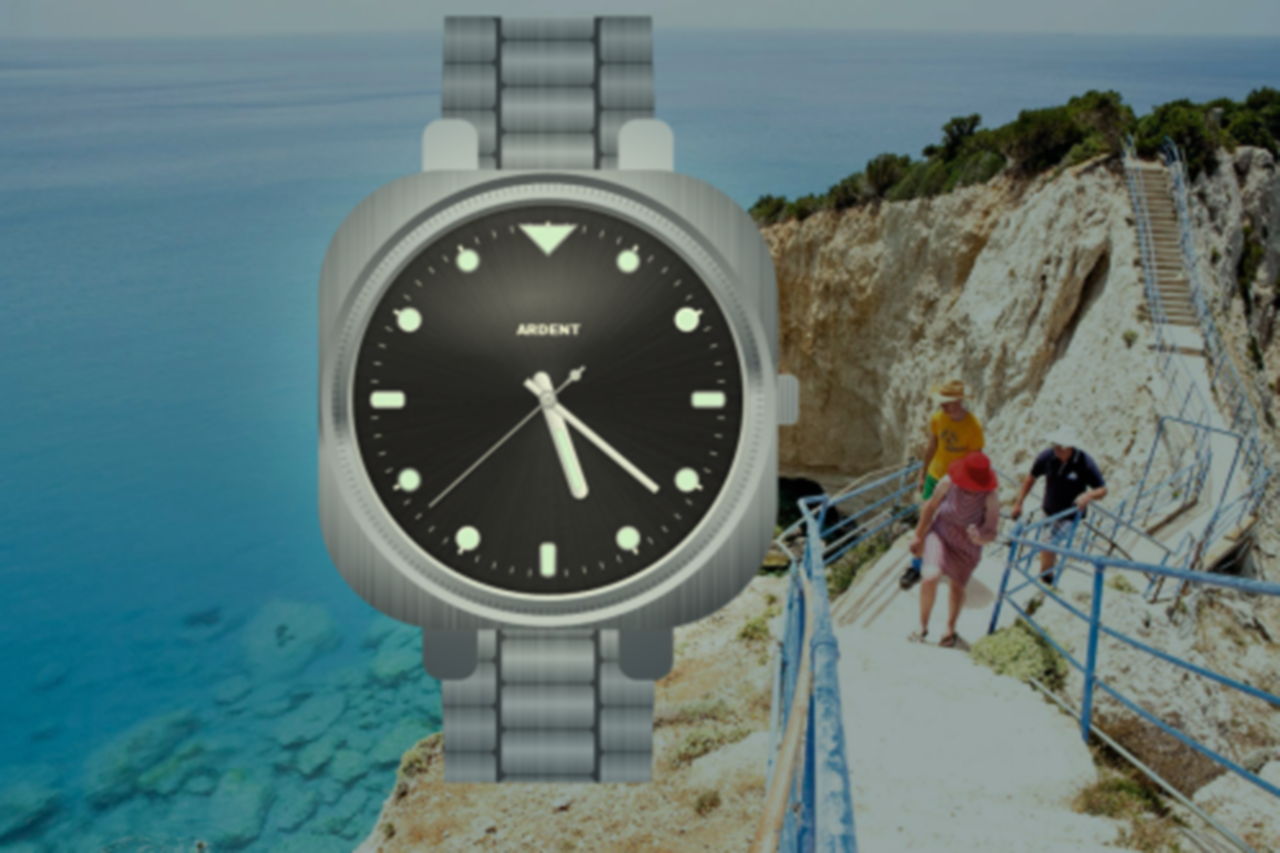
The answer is 5:21:38
